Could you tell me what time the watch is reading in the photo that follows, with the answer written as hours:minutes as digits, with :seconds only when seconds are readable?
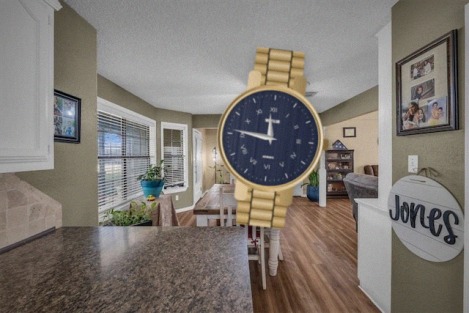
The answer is 11:46
